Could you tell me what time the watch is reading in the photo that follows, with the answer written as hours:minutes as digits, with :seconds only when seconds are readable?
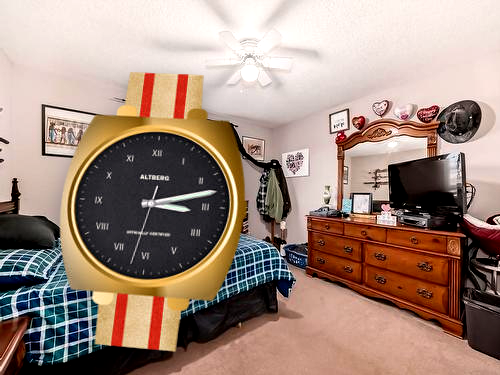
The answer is 3:12:32
